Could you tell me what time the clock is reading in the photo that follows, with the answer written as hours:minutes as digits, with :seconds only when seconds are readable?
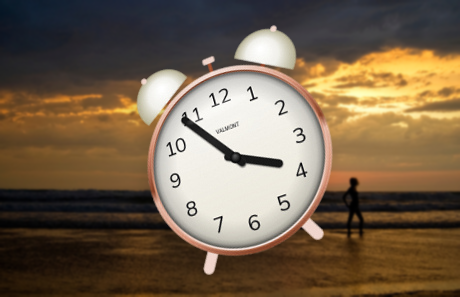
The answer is 3:54
